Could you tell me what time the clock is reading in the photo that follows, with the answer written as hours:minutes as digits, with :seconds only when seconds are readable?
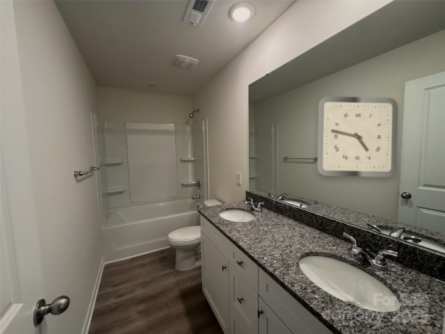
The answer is 4:47
